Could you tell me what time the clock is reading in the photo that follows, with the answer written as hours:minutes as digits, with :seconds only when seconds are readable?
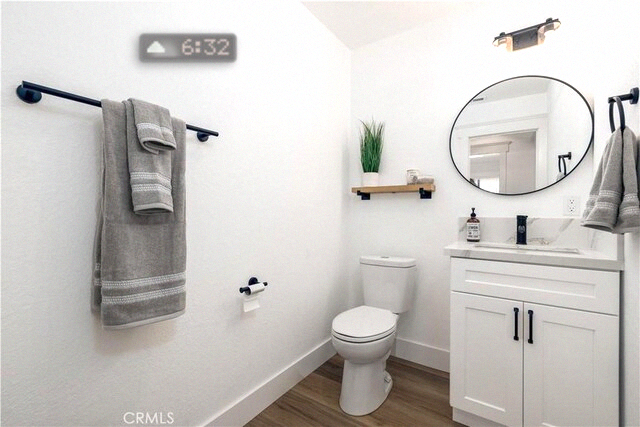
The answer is 6:32
